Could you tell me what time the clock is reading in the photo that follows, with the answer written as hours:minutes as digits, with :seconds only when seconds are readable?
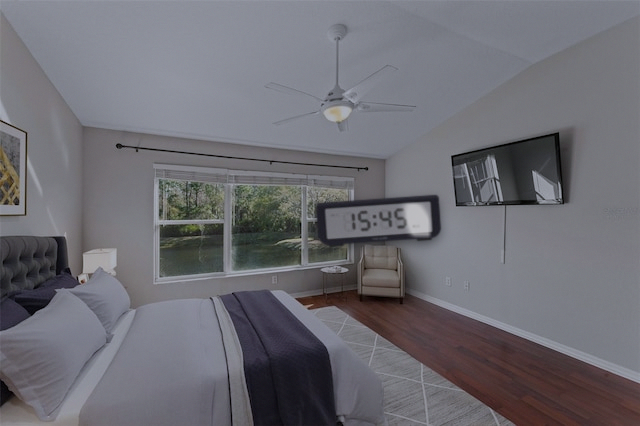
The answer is 15:45
